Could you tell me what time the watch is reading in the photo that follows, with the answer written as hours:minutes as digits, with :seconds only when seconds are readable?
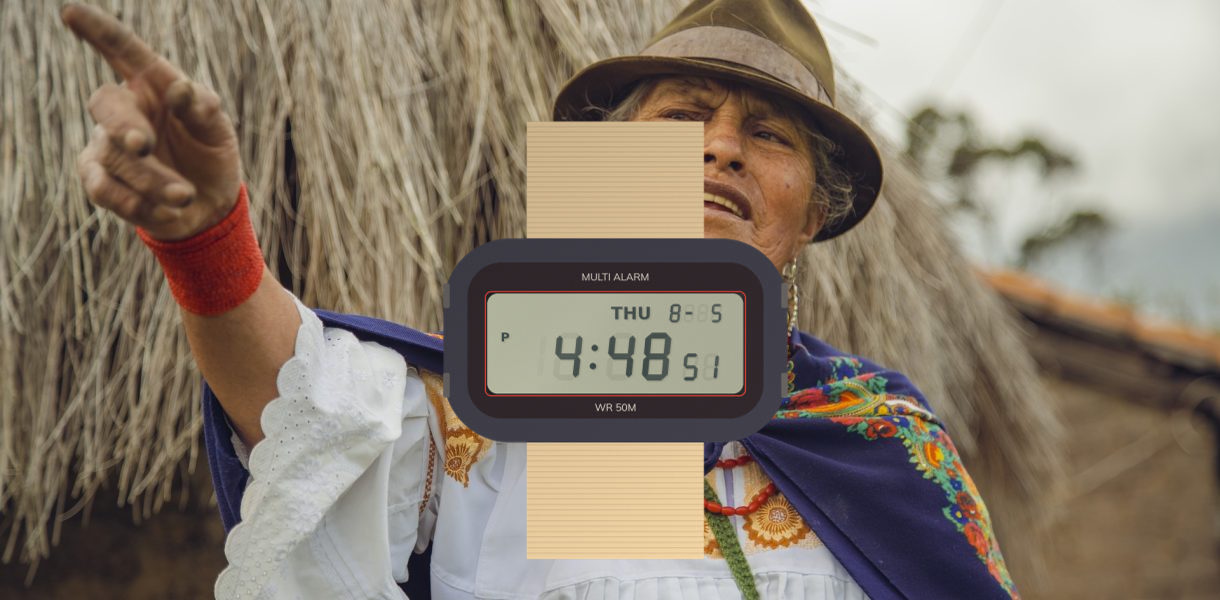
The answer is 4:48:51
